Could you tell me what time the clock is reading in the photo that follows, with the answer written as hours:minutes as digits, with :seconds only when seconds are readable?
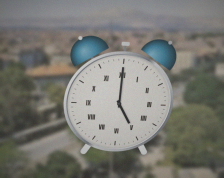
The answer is 5:00
